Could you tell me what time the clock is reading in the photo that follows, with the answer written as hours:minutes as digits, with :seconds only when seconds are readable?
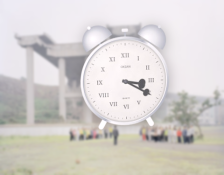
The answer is 3:20
